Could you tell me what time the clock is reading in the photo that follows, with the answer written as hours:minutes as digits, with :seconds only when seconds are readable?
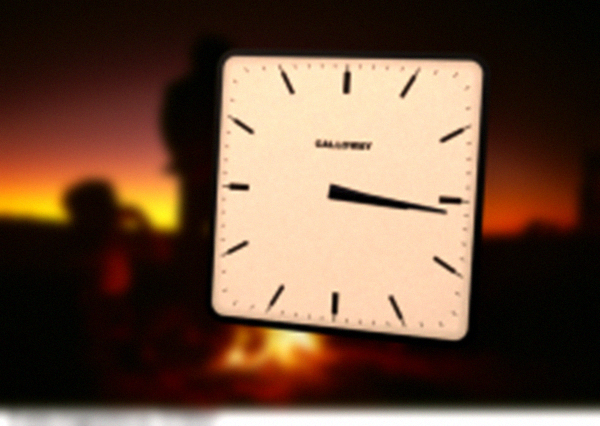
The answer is 3:16
